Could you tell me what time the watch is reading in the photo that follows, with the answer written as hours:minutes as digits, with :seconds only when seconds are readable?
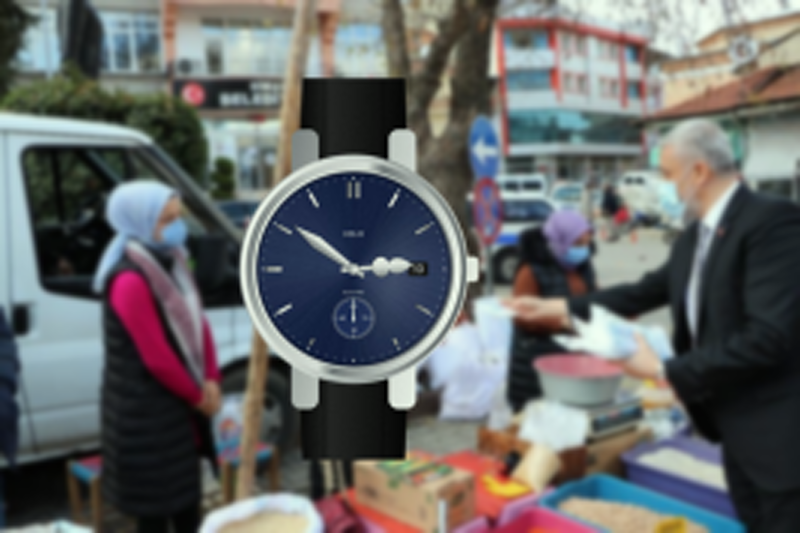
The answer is 2:51
